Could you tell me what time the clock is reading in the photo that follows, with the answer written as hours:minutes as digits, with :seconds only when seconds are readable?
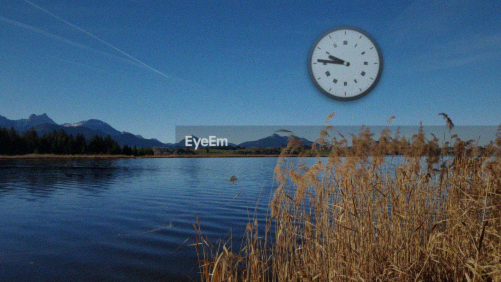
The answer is 9:46
